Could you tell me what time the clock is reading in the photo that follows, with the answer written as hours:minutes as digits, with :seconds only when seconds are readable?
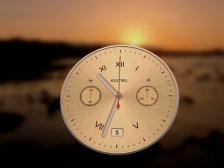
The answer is 10:33
